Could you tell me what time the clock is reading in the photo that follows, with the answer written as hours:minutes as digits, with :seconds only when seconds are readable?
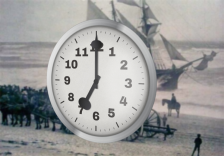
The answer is 7:00
